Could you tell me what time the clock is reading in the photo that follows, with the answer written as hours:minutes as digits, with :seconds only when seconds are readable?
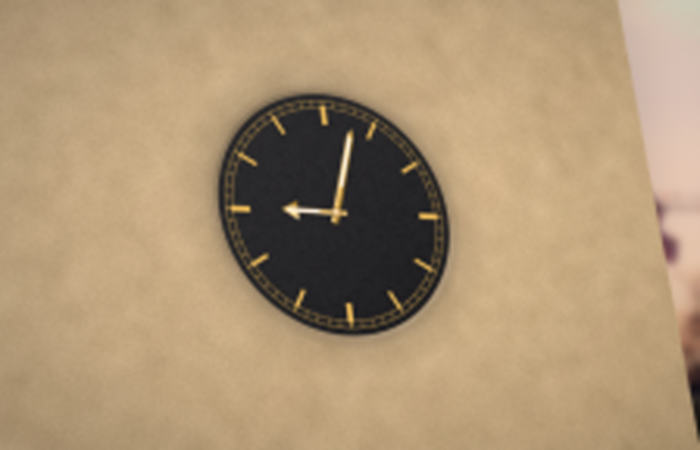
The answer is 9:03
